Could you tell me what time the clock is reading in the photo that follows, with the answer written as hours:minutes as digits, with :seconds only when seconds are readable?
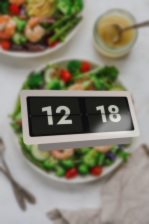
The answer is 12:18
